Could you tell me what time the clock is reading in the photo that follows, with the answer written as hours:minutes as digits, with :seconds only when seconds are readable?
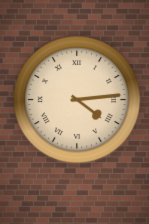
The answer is 4:14
